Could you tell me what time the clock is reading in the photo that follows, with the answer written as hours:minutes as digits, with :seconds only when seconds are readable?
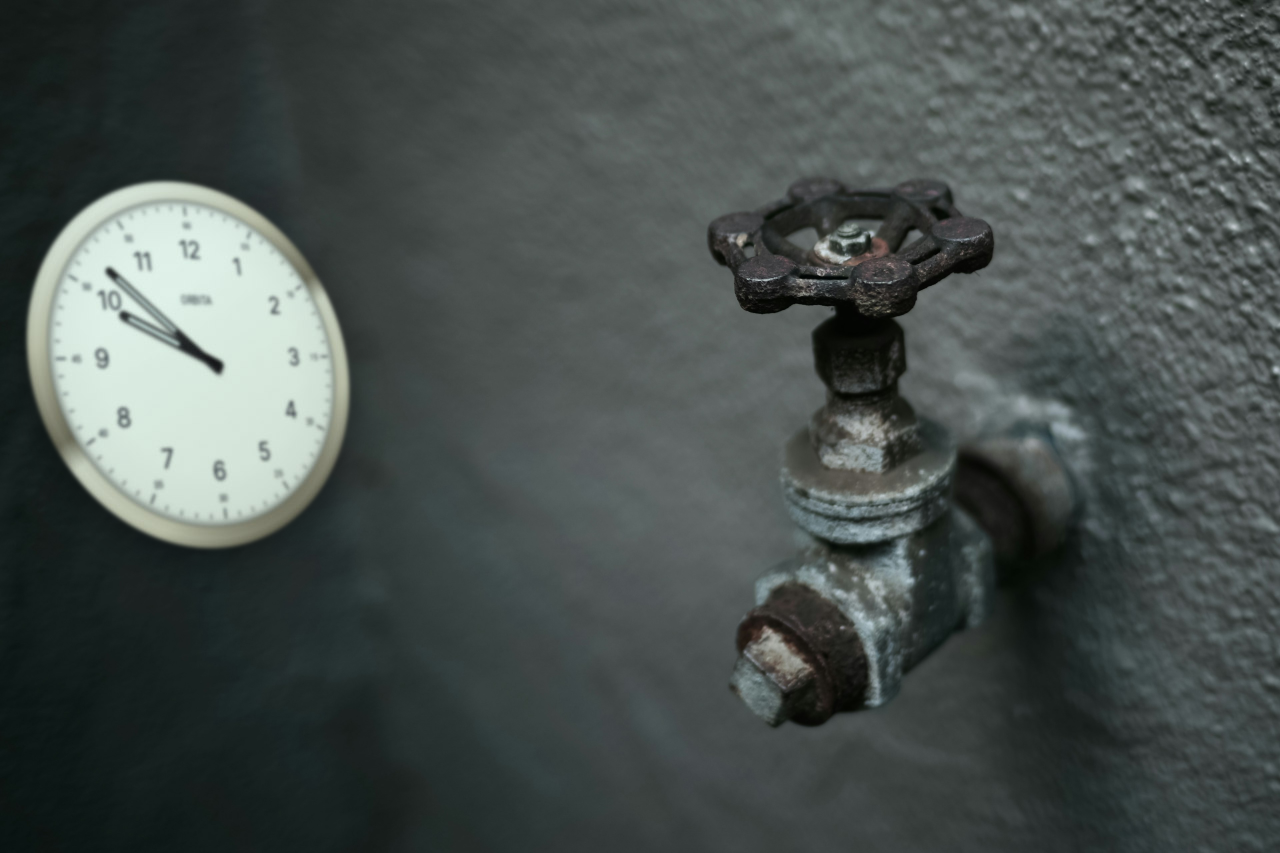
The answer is 9:52
